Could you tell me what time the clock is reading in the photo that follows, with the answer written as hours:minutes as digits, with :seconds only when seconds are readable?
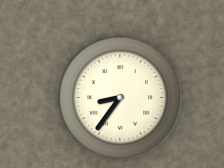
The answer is 8:36
